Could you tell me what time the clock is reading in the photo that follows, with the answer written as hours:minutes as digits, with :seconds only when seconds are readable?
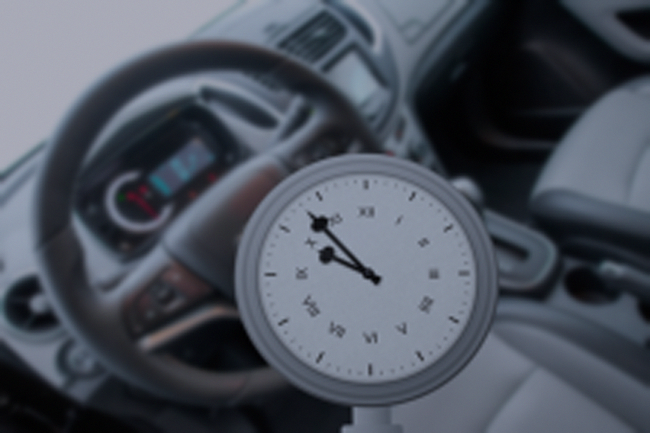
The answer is 9:53
